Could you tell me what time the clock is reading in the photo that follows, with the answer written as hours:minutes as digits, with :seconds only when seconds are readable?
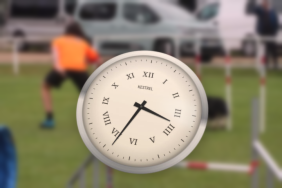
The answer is 3:34
